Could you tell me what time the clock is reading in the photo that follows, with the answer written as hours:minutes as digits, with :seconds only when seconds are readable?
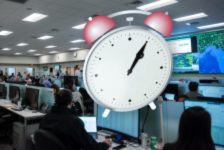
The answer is 1:05
